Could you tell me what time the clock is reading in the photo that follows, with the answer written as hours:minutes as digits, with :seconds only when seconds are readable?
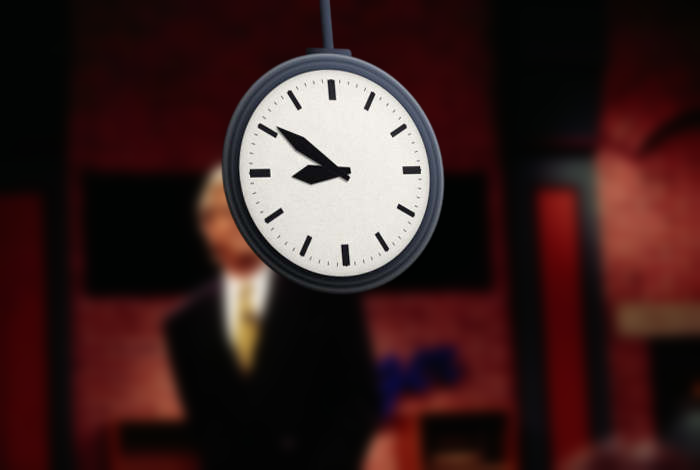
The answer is 8:51
